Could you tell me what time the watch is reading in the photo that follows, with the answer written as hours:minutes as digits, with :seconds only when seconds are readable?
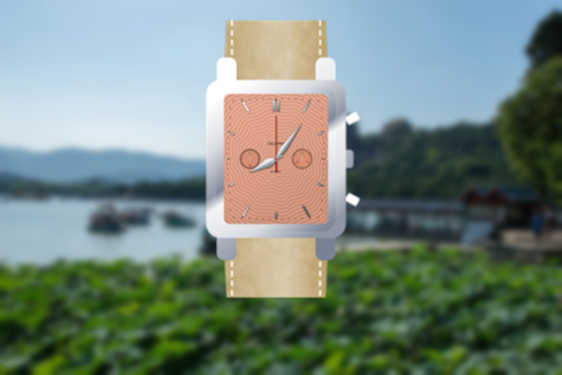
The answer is 8:06
